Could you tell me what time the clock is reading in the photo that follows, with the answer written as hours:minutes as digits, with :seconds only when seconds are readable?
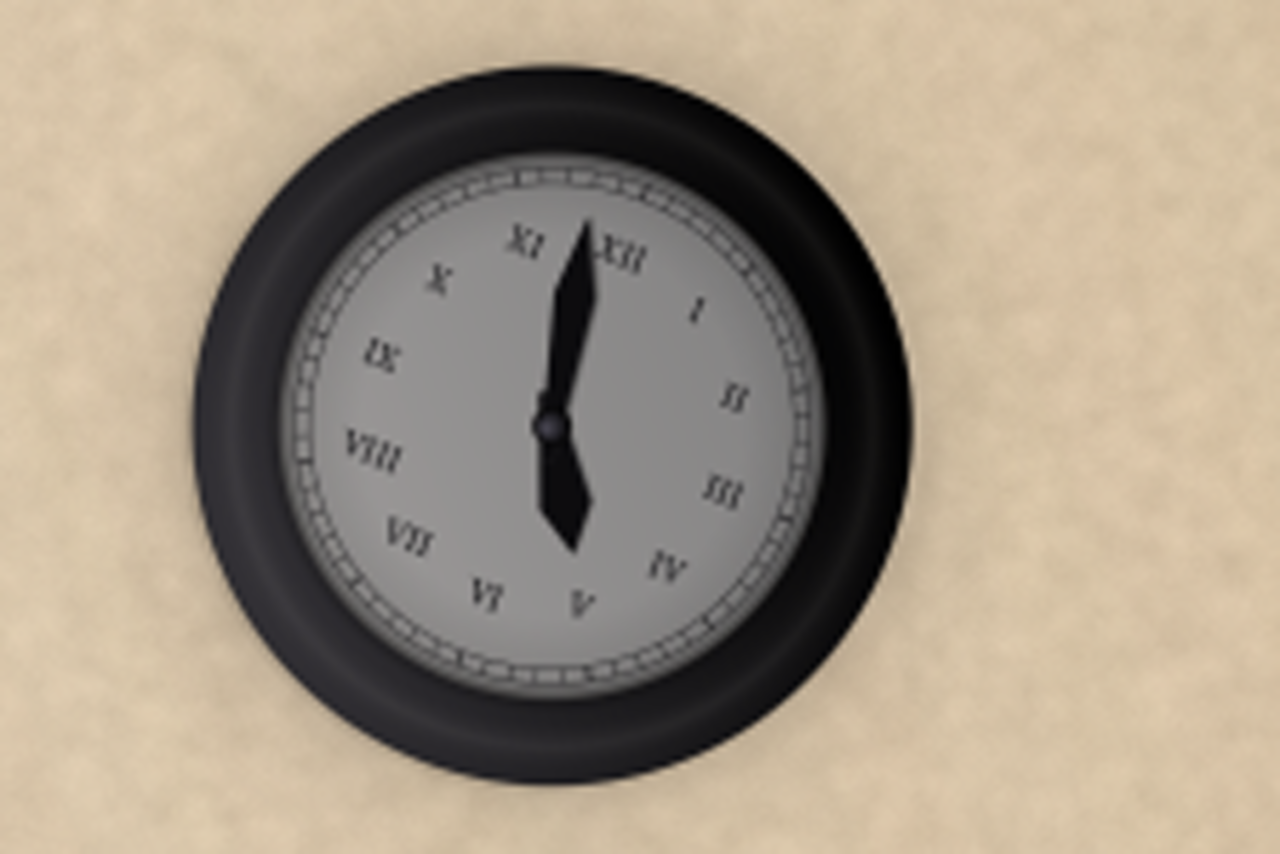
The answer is 4:58
